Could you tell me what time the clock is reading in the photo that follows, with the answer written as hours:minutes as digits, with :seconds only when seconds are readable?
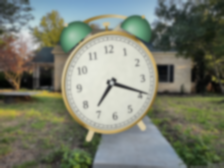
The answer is 7:19
